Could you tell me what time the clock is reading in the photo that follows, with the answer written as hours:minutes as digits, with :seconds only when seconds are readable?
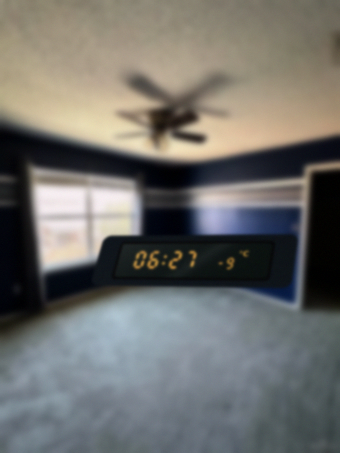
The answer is 6:27
